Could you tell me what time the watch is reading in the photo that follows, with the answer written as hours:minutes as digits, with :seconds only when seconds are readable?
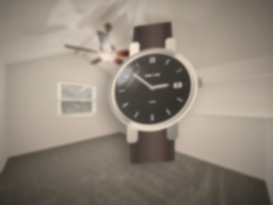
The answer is 2:52
